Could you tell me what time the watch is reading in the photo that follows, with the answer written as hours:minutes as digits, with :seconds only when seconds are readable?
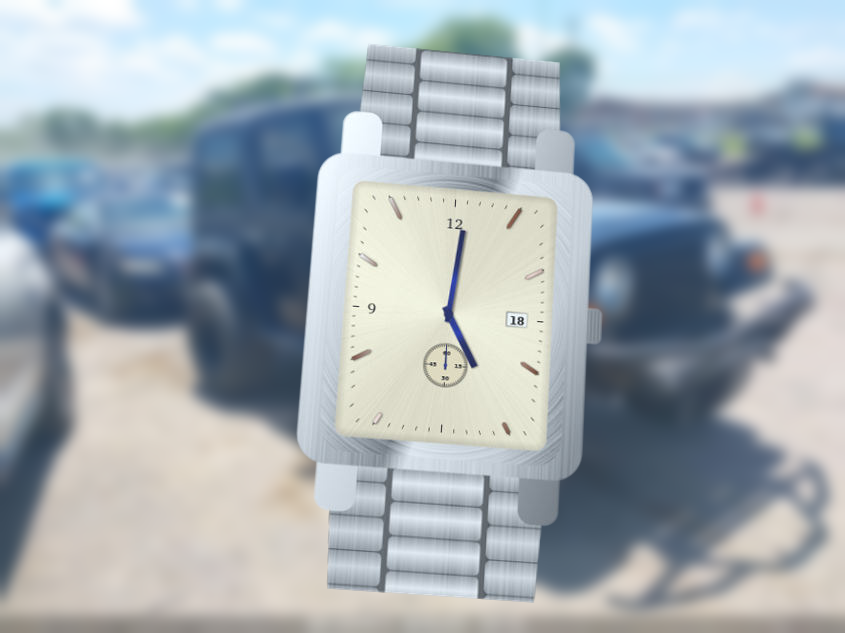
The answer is 5:01
